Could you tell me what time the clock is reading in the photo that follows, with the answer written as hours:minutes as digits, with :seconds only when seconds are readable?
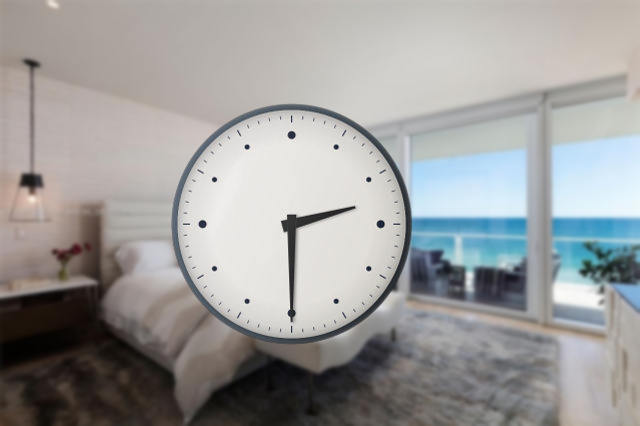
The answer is 2:30
